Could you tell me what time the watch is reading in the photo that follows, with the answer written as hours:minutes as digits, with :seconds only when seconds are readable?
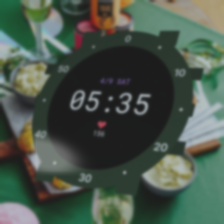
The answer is 5:35
